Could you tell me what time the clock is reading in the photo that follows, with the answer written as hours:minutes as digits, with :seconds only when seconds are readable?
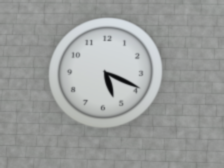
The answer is 5:19
